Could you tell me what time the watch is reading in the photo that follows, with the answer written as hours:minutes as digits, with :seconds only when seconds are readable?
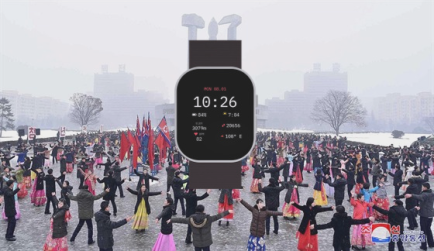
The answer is 10:26
